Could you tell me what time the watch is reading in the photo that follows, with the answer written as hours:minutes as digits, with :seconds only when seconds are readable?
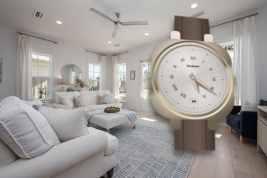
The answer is 5:21
